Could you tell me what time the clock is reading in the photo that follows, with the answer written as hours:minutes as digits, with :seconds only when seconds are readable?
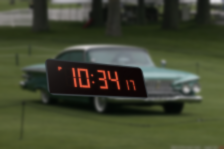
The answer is 10:34:17
